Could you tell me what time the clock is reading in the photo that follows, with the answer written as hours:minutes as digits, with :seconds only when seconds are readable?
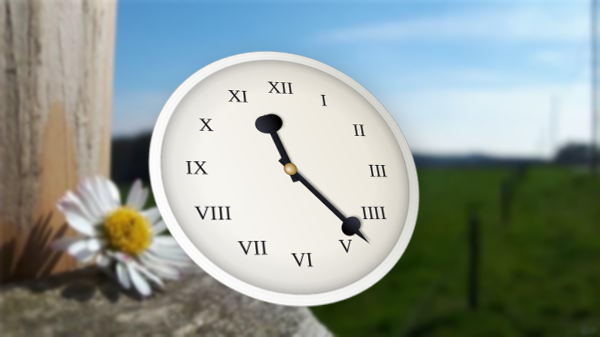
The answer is 11:23
